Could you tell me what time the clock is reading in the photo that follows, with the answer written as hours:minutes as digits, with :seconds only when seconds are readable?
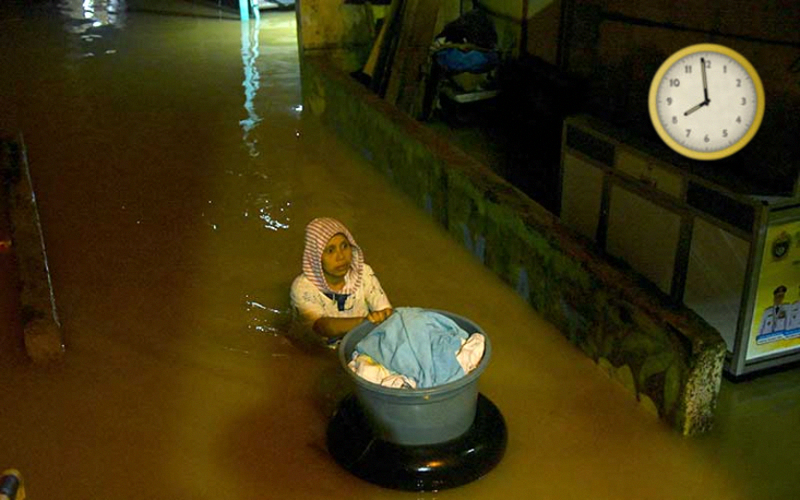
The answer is 7:59
